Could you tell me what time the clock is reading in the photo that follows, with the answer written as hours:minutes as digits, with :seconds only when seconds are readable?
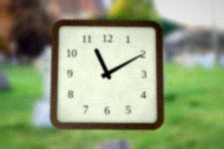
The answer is 11:10
